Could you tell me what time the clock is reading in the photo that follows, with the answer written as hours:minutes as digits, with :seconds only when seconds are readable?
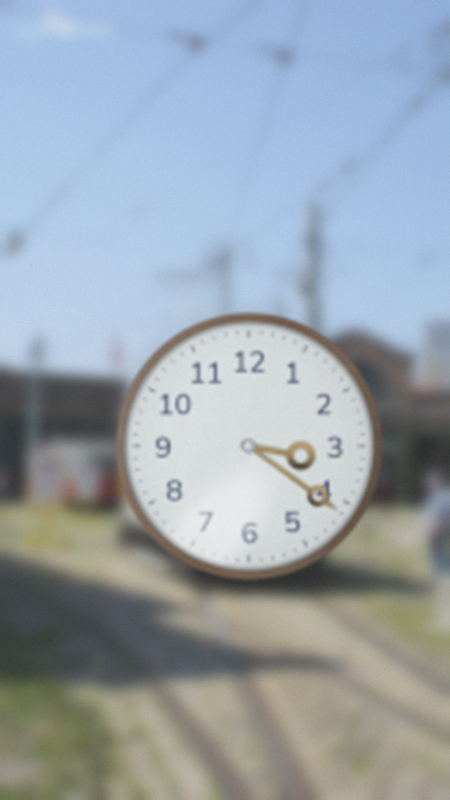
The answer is 3:21
